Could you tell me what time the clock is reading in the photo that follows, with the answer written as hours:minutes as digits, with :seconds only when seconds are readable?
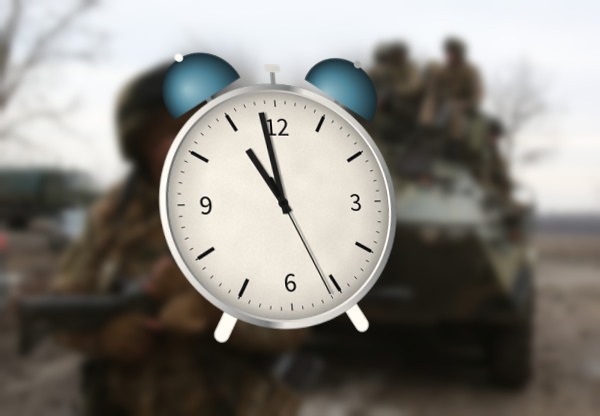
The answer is 10:58:26
